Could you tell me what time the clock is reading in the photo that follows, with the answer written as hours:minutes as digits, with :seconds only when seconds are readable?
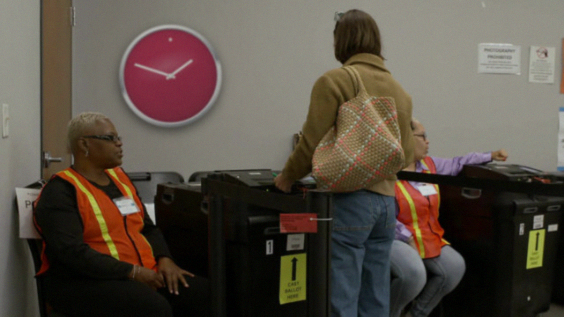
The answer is 1:48
